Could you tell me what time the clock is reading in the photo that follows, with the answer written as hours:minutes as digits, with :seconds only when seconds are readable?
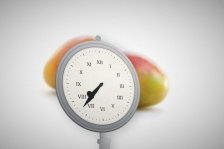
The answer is 7:37
